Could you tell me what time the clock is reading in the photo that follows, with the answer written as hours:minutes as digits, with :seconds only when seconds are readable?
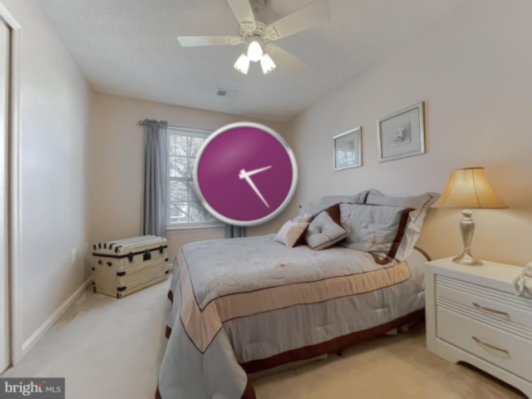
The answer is 2:24
